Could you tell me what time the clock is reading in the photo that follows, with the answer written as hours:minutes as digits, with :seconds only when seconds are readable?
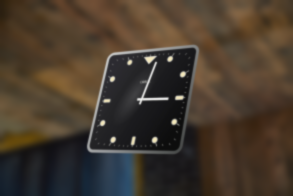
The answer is 3:02
